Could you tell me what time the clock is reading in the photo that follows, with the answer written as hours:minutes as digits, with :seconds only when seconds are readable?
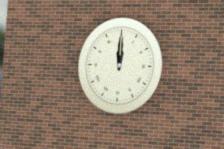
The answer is 12:00
